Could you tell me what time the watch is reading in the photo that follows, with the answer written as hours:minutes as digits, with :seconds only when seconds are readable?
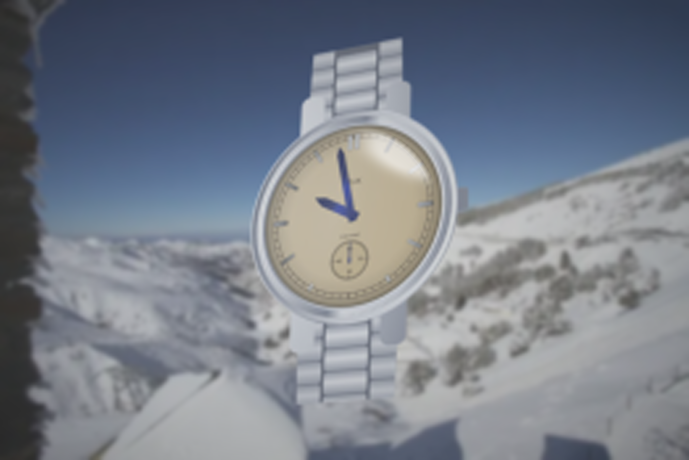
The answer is 9:58
